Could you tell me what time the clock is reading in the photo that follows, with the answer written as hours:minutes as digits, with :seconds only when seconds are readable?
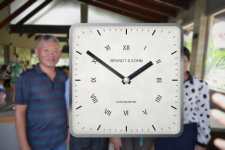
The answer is 1:51
